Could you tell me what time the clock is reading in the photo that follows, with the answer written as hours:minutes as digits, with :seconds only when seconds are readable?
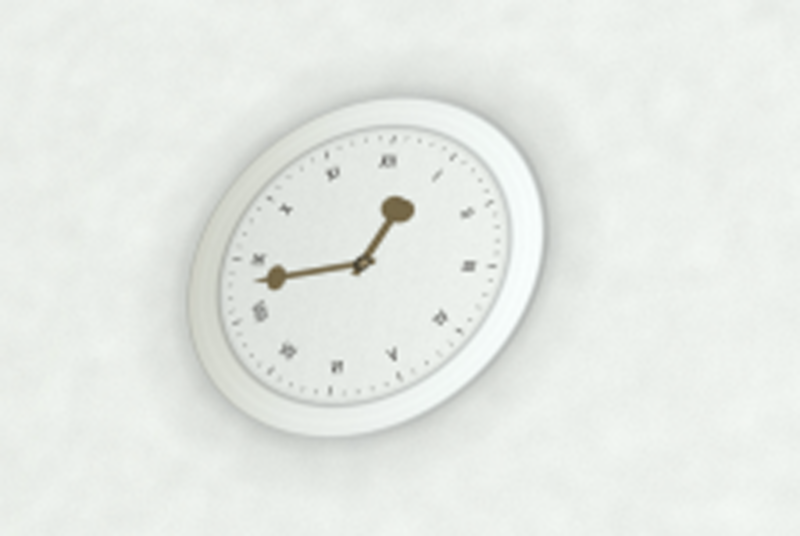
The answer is 12:43
